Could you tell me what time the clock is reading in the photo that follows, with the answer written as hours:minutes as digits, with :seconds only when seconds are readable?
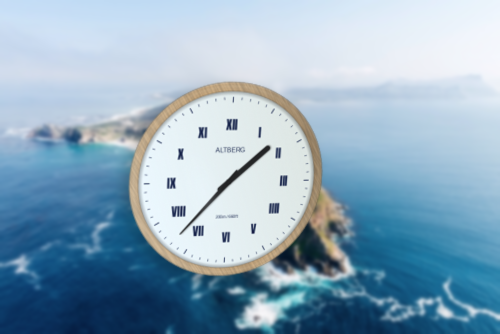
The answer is 1:37
